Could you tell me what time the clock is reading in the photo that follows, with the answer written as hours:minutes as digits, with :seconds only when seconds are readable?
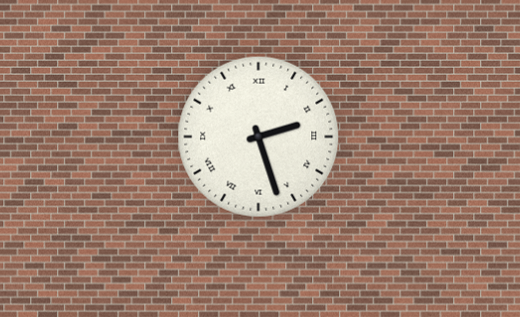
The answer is 2:27
